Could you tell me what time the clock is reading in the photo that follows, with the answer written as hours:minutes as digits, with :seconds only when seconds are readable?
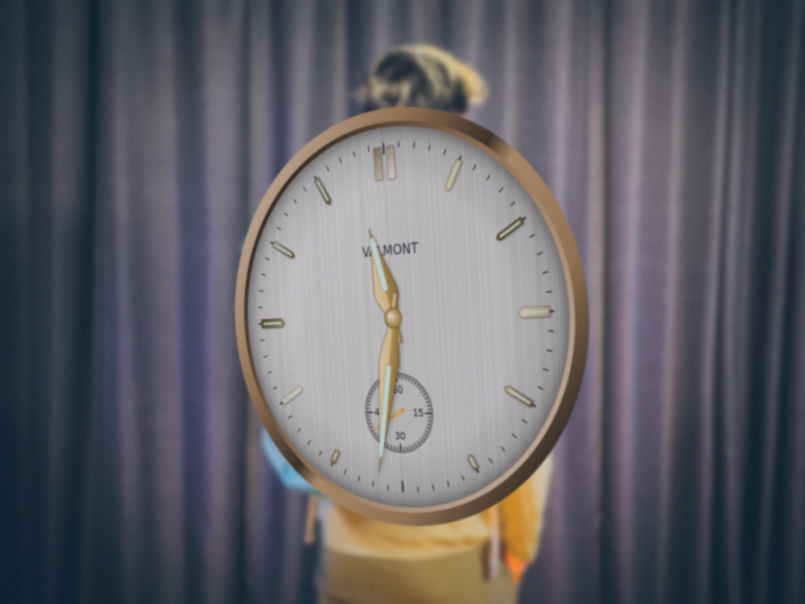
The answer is 11:31:40
